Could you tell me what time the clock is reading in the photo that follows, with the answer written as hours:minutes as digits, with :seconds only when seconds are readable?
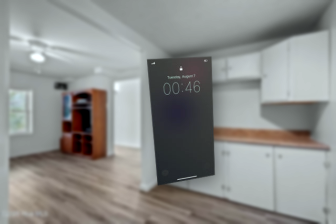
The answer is 0:46
